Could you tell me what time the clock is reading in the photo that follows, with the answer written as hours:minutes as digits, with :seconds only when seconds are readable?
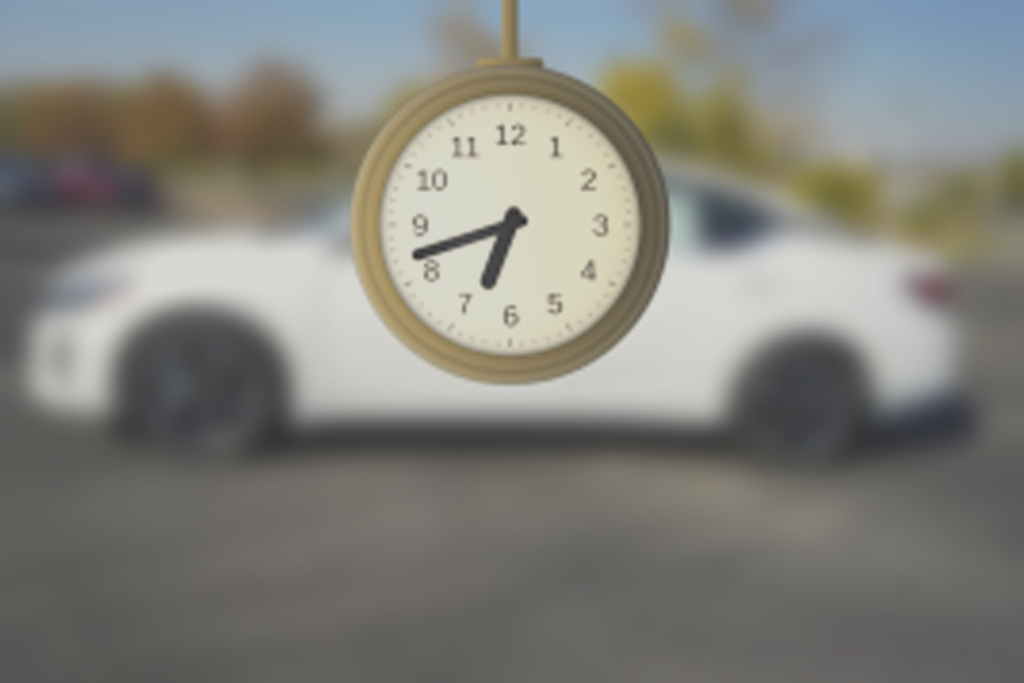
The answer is 6:42
